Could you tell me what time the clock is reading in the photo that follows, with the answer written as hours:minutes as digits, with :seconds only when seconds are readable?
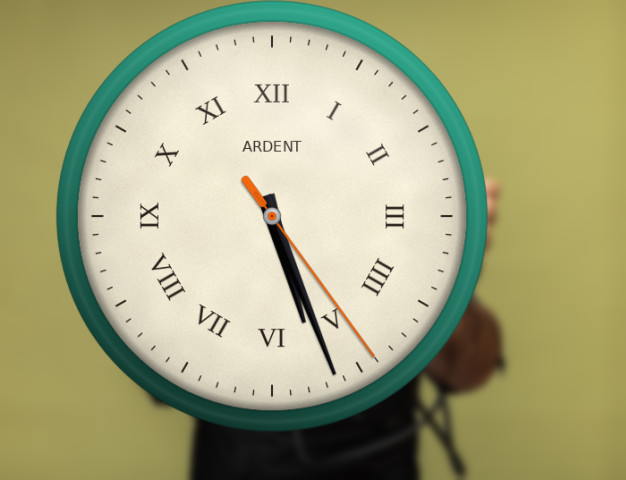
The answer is 5:26:24
